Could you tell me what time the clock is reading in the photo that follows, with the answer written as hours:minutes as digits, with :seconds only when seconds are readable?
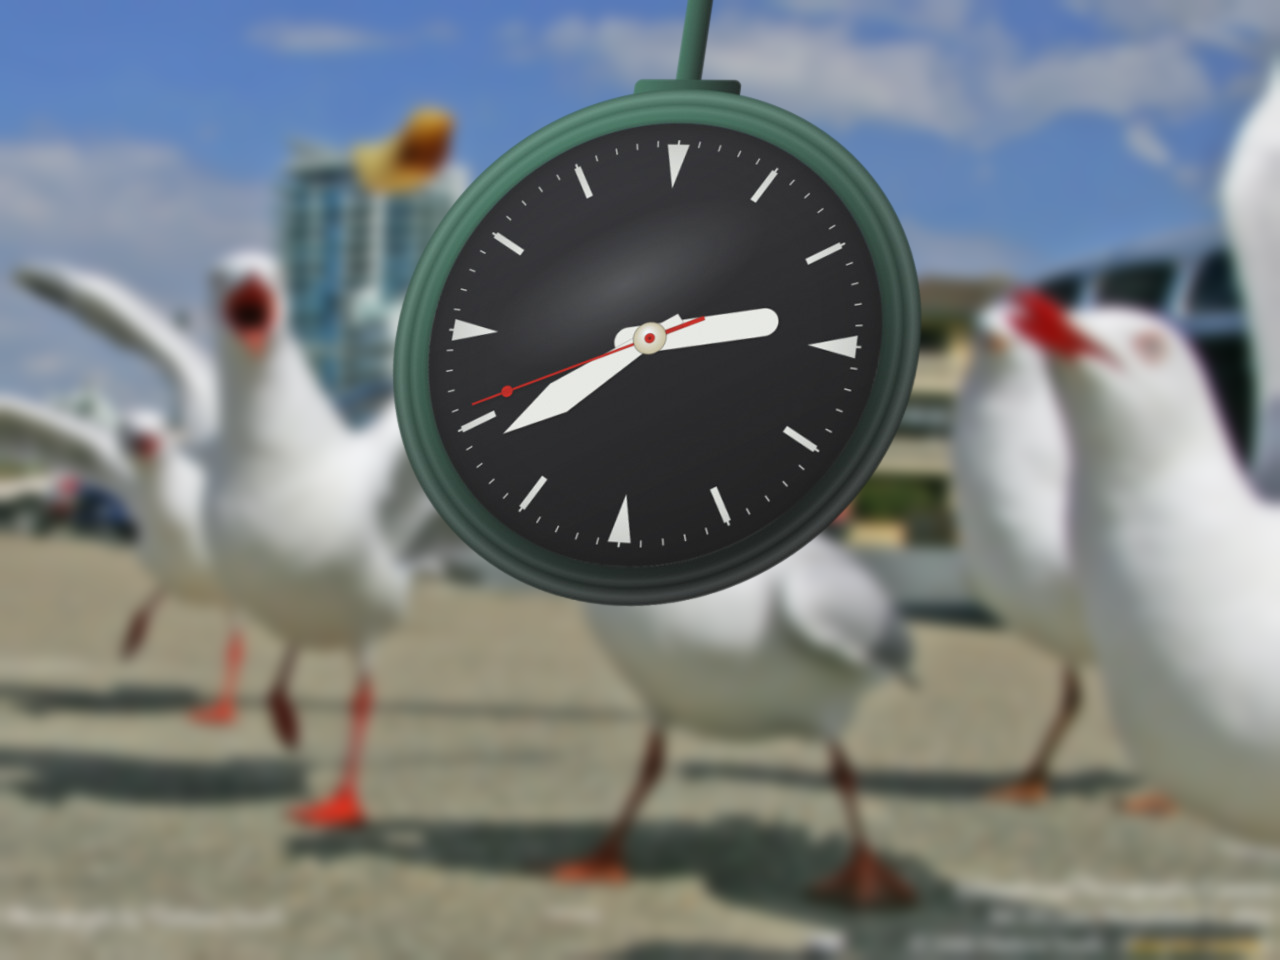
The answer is 2:38:41
